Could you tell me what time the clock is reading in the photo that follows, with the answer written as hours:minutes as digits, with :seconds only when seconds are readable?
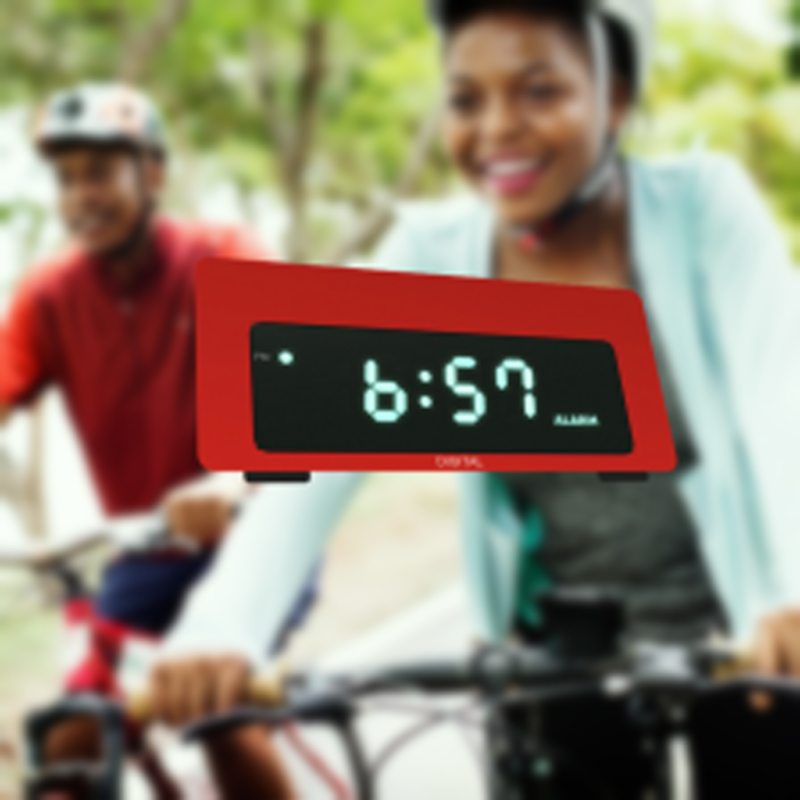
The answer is 6:57
